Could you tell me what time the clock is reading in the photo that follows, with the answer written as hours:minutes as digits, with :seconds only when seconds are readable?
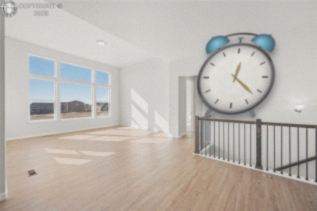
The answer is 12:22
